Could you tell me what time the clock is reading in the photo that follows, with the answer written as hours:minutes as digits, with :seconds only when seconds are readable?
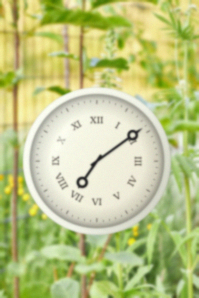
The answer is 7:09
